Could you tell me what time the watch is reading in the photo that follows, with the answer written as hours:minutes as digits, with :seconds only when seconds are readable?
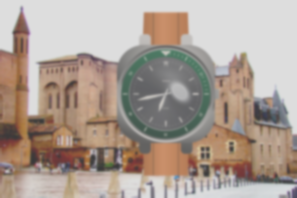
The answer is 6:43
